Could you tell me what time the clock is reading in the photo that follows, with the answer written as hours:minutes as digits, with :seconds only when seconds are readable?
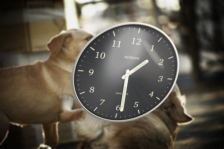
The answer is 1:29
